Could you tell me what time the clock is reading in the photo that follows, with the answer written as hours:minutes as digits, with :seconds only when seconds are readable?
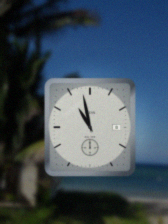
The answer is 10:58
